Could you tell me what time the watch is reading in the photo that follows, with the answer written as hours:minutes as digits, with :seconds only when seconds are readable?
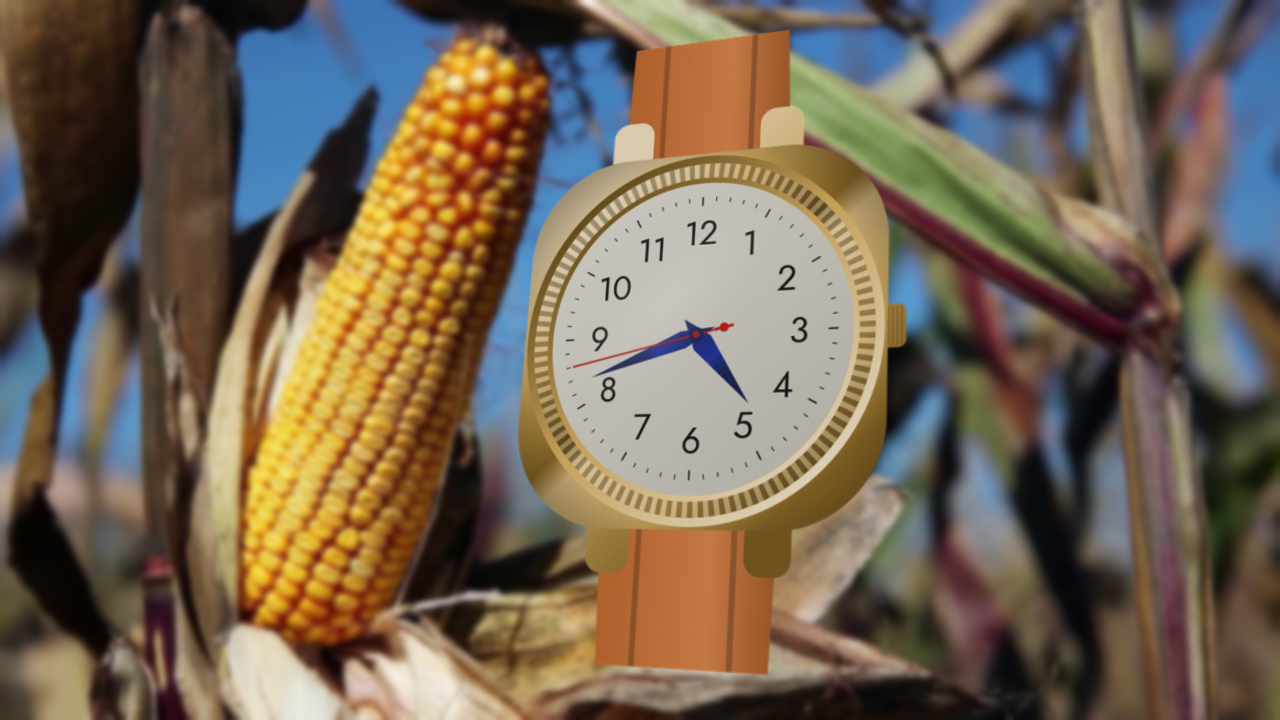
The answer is 4:41:43
